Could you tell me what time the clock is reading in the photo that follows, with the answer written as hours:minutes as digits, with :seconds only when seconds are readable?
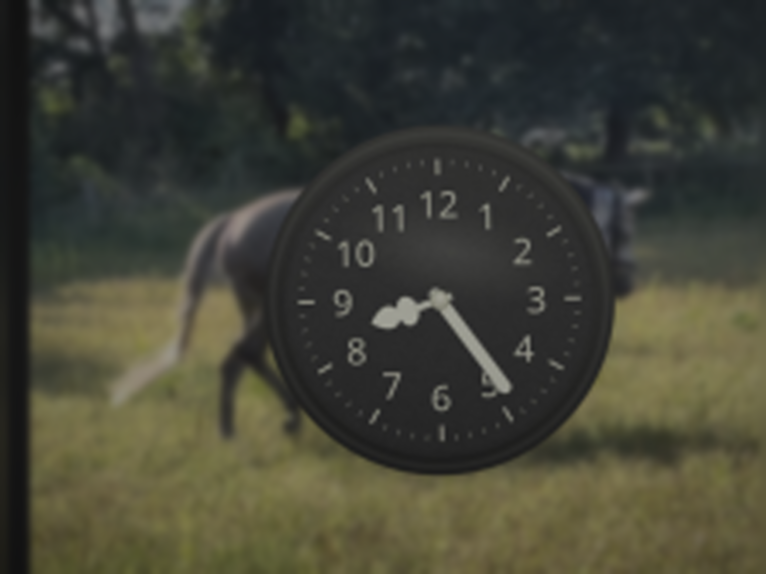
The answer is 8:24
